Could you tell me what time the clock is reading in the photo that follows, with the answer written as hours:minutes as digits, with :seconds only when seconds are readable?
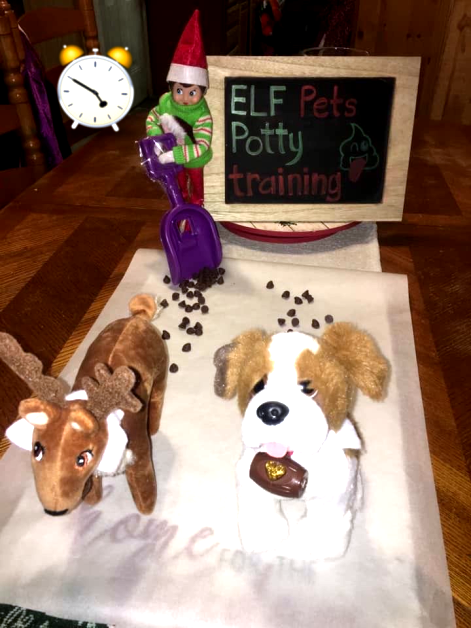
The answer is 4:50
